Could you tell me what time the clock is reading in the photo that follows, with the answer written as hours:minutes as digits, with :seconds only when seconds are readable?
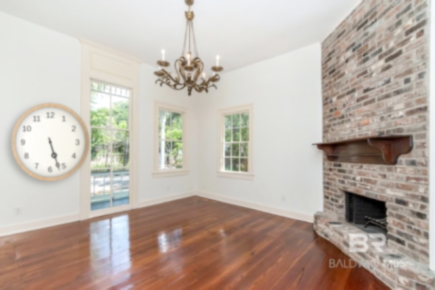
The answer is 5:27
